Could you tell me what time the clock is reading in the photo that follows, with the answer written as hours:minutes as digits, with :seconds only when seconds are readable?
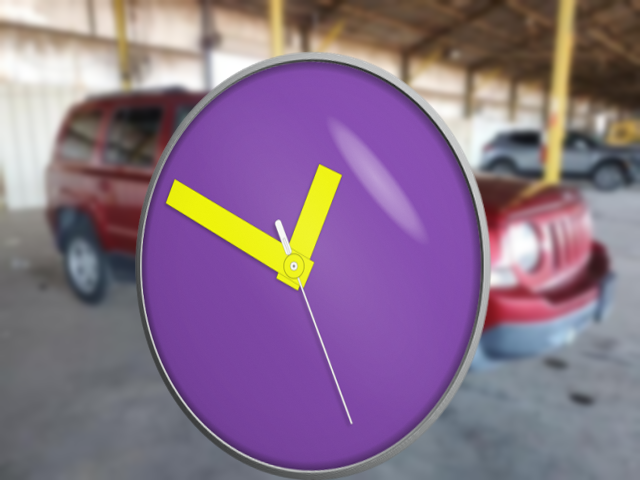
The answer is 12:49:26
